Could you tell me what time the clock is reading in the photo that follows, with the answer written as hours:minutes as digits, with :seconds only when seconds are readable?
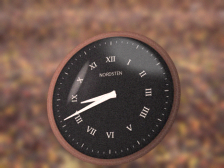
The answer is 8:41
